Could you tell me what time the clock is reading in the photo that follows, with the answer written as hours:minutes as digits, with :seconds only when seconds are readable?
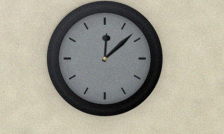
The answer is 12:08
